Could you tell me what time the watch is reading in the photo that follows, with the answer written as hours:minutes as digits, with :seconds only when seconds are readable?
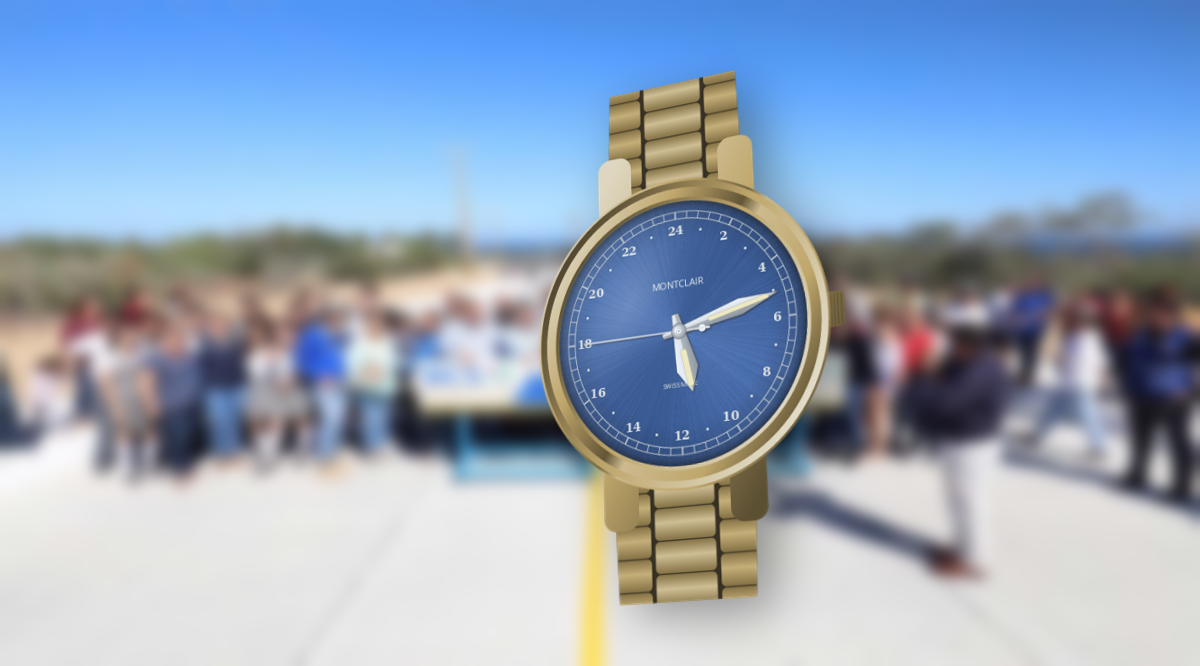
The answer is 11:12:45
